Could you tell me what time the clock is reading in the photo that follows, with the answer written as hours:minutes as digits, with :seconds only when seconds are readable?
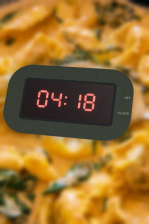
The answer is 4:18
